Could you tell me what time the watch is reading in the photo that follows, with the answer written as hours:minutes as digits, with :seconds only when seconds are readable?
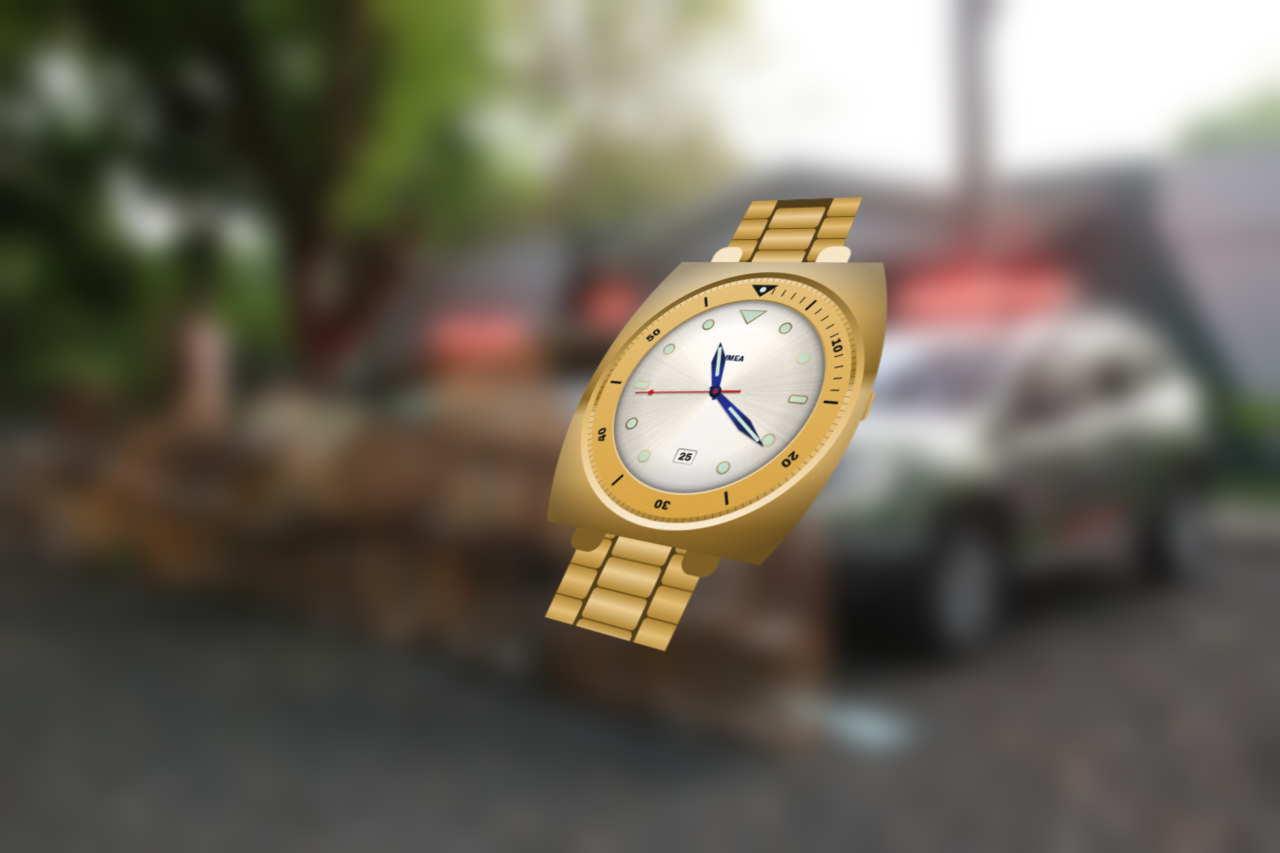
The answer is 11:20:44
